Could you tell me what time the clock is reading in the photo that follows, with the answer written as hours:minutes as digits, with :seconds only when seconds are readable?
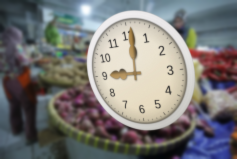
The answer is 9:01
